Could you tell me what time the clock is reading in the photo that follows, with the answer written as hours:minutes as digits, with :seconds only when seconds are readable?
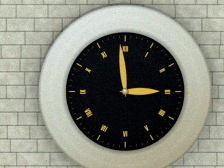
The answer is 2:59
